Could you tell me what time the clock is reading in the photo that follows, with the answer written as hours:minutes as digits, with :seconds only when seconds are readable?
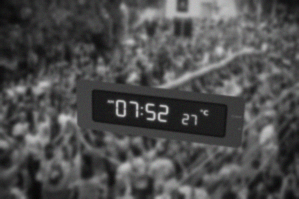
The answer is 7:52
